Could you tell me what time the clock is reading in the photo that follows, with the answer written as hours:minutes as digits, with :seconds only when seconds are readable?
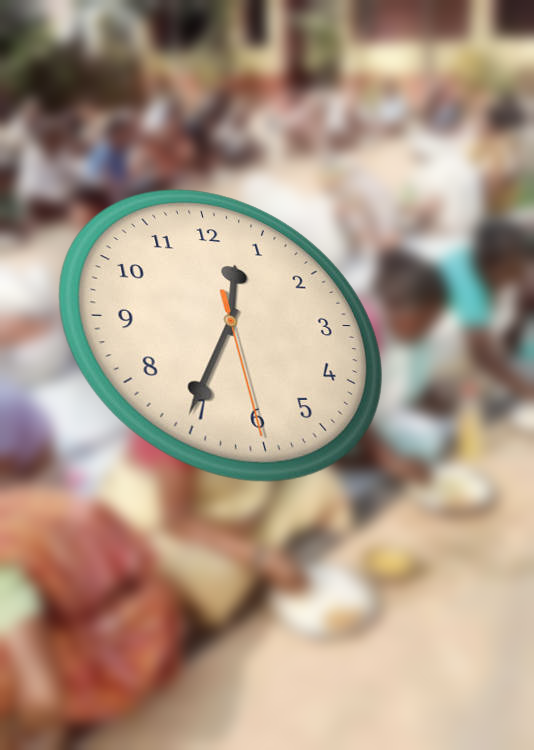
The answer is 12:35:30
